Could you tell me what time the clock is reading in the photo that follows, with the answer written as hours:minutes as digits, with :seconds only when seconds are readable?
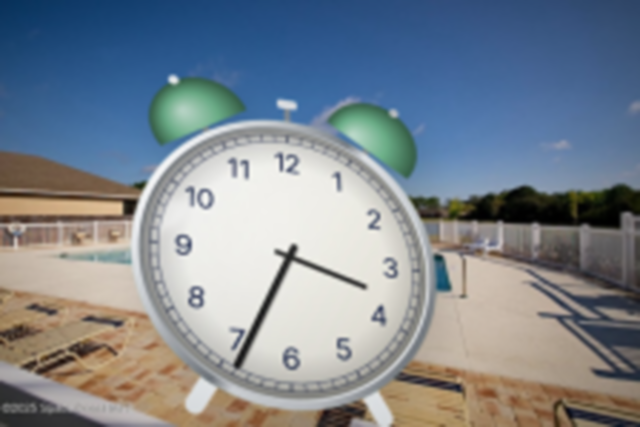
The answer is 3:34
